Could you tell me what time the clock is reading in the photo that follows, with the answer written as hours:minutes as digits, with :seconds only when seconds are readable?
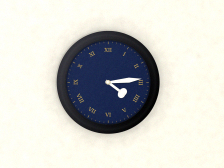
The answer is 4:14
